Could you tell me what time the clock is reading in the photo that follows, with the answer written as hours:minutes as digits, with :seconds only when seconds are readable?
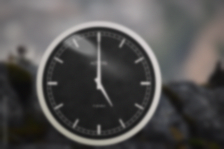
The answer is 5:00
